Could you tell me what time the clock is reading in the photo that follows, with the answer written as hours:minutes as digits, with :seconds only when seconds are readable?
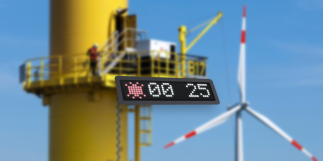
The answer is 0:25
